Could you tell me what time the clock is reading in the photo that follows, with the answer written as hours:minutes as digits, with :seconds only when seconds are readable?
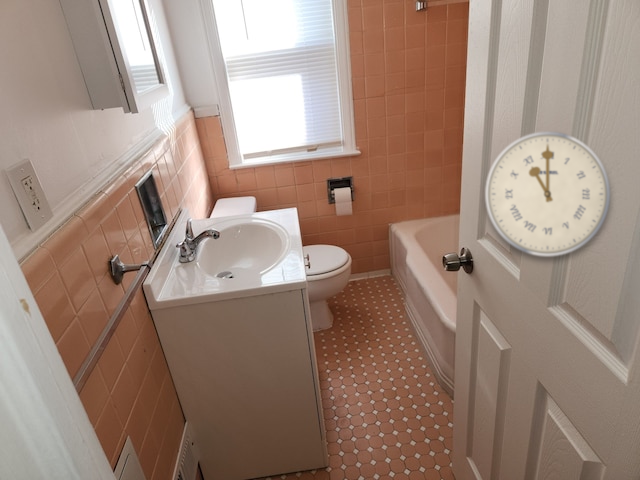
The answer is 11:00
